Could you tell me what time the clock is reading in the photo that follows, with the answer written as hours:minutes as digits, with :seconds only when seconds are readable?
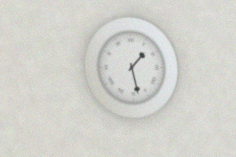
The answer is 1:28
